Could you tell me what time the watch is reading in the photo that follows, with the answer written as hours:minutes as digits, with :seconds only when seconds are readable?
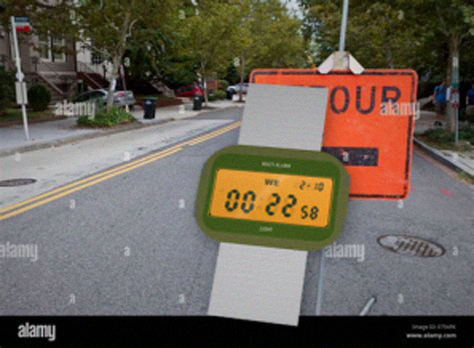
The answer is 0:22:58
